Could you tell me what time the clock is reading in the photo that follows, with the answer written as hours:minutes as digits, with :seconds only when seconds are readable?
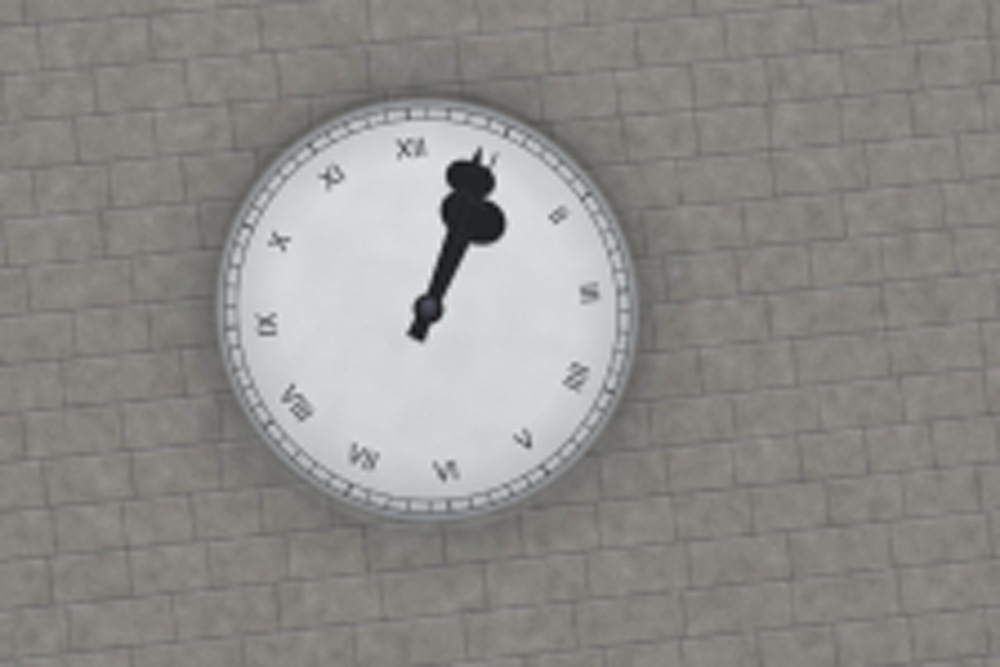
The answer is 1:04
